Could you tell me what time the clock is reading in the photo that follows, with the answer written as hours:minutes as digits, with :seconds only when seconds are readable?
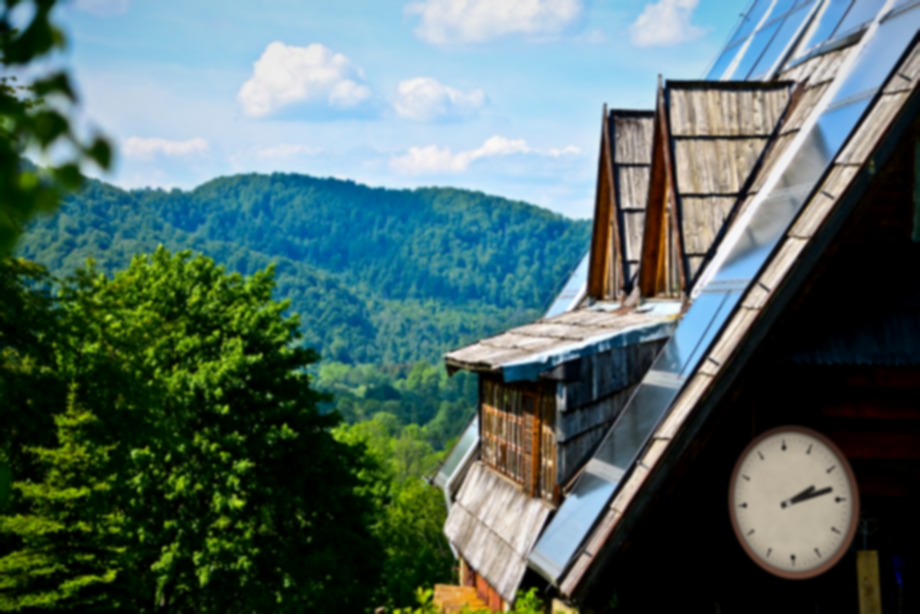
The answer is 2:13
